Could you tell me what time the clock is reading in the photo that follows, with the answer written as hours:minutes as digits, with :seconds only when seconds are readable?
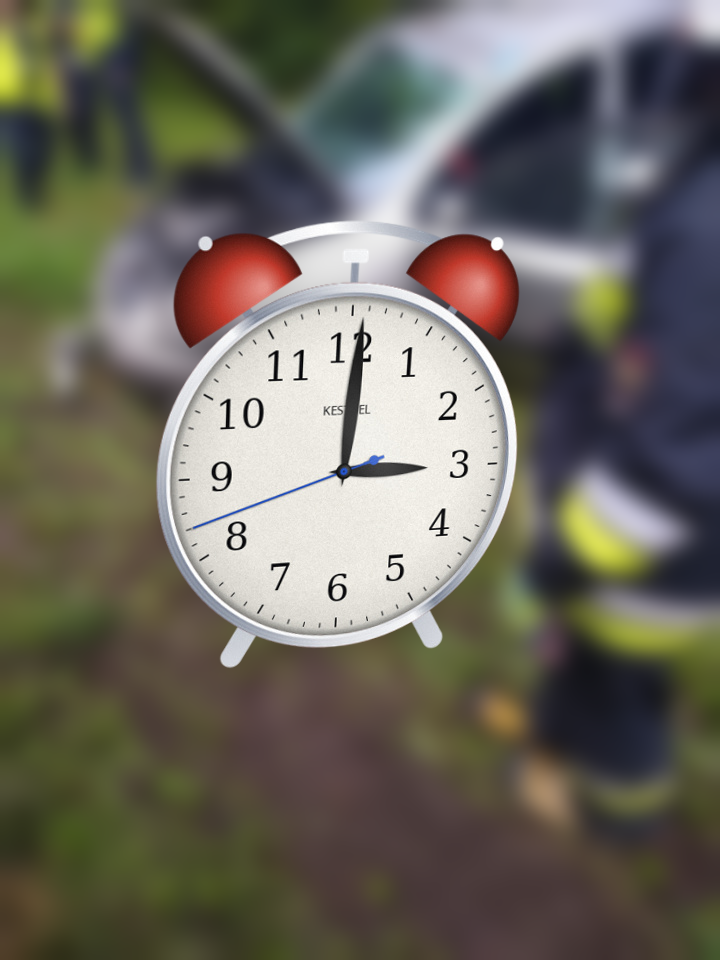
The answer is 3:00:42
